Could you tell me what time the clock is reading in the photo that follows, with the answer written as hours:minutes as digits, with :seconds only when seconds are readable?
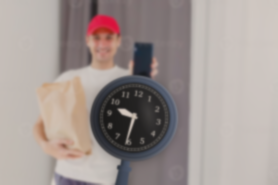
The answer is 9:31
